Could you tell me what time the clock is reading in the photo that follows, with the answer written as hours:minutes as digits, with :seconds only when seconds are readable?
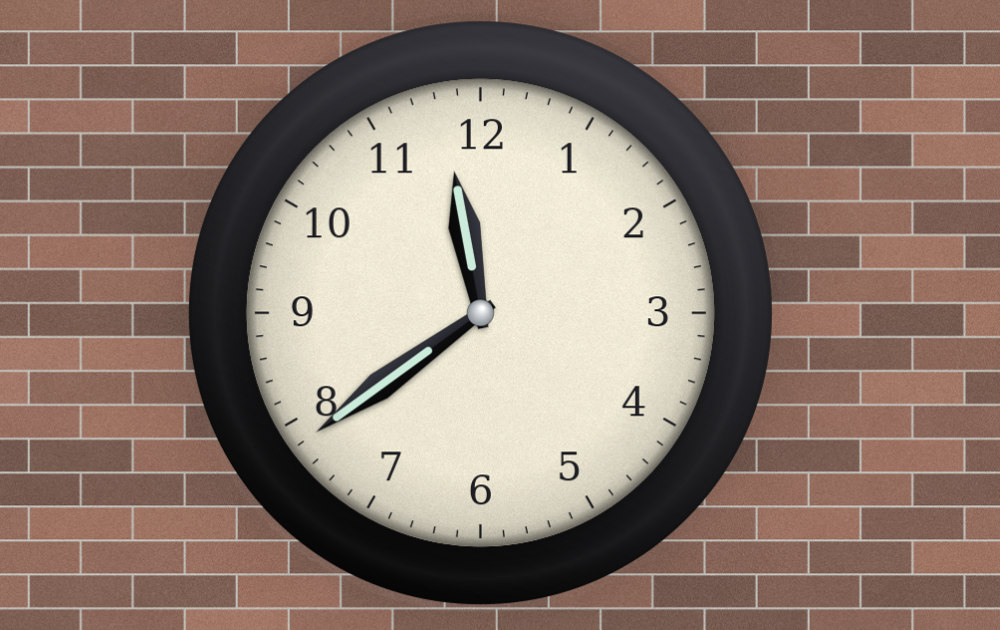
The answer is 11:39
